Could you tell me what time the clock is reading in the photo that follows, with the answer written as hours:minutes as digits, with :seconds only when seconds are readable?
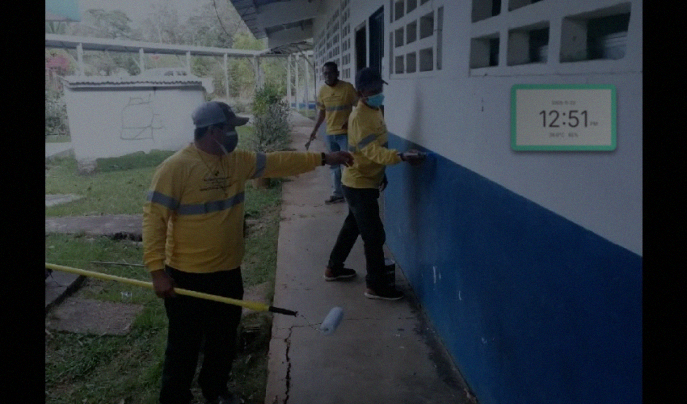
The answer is 12:51
